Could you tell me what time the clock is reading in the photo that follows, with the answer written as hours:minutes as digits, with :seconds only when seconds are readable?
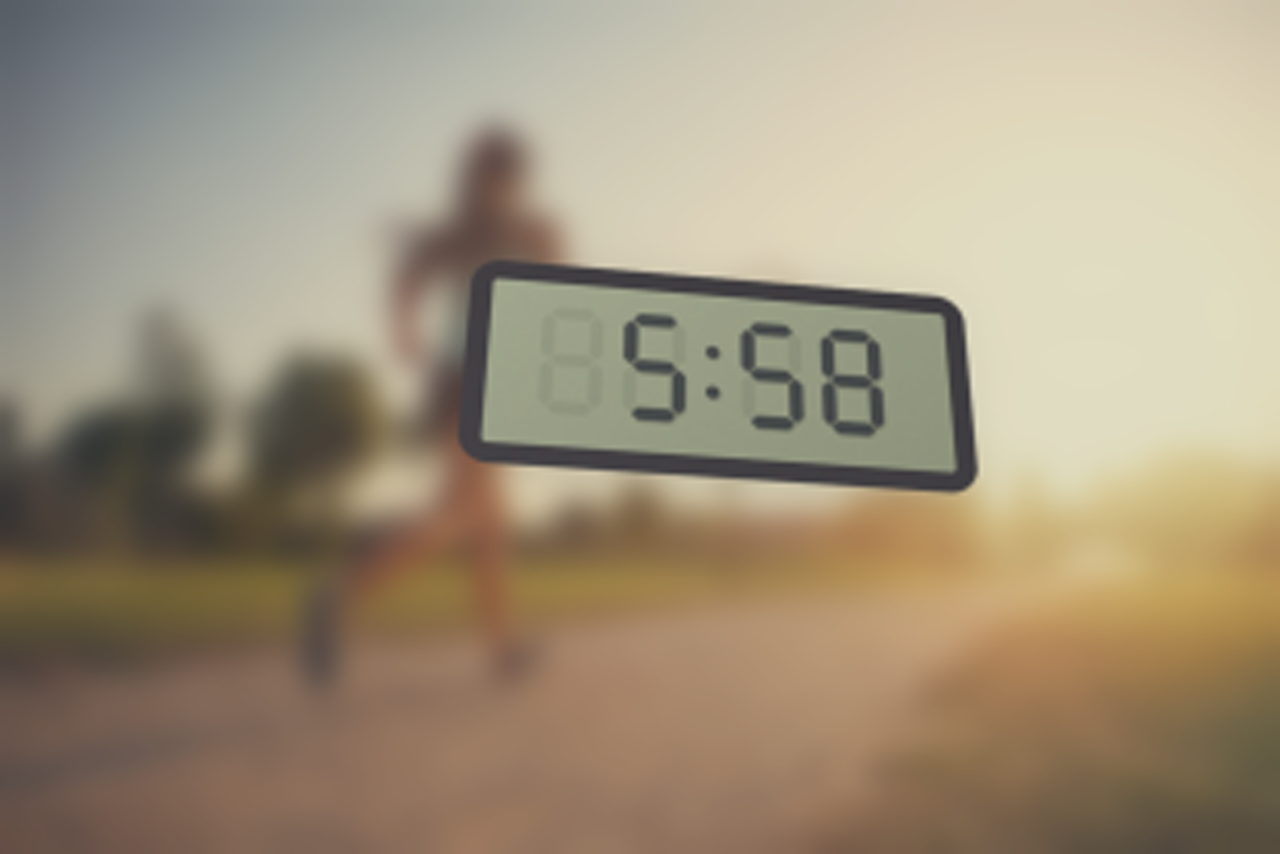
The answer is 5:58
